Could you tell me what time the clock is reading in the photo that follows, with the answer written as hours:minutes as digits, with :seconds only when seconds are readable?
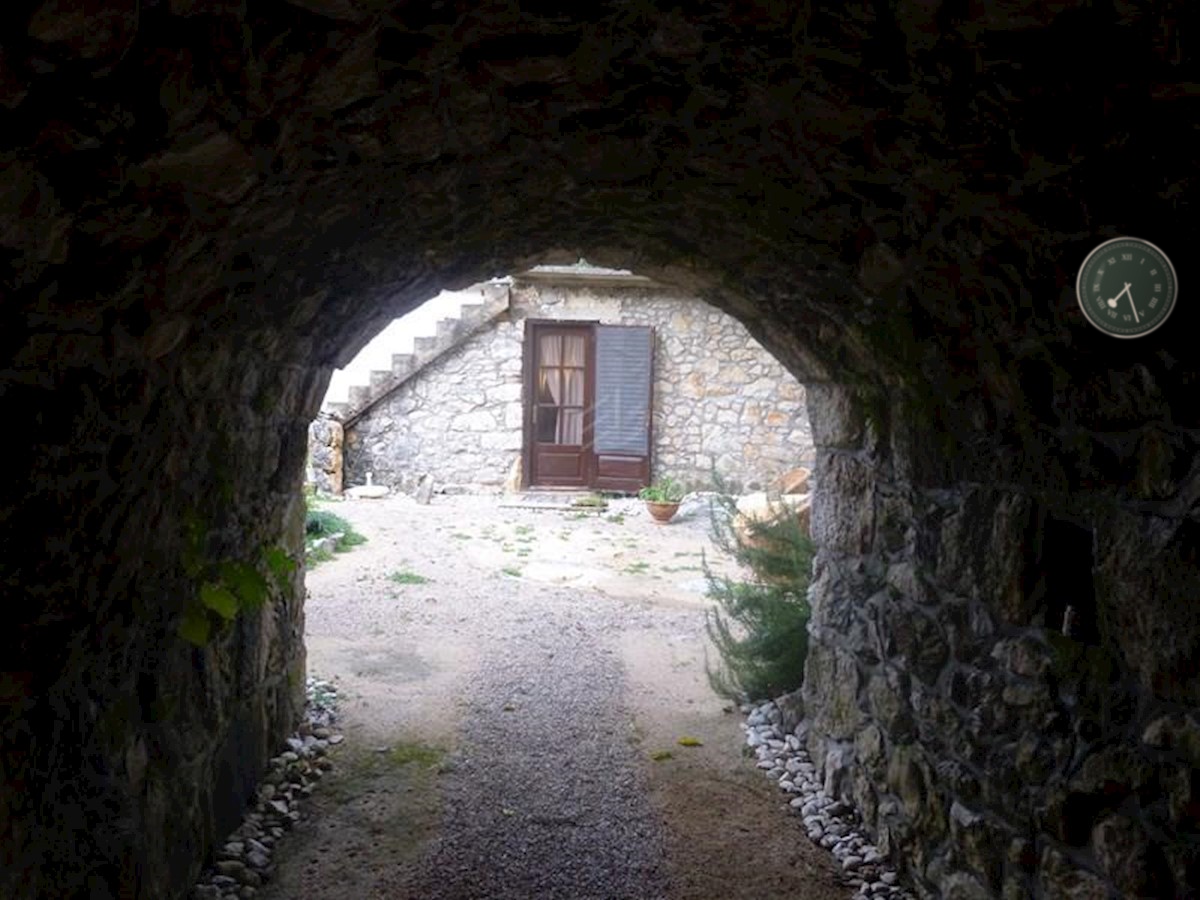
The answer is 7:27
